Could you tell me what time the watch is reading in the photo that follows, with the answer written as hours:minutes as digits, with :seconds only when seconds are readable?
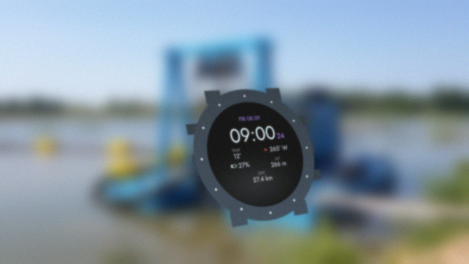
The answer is 9:00
